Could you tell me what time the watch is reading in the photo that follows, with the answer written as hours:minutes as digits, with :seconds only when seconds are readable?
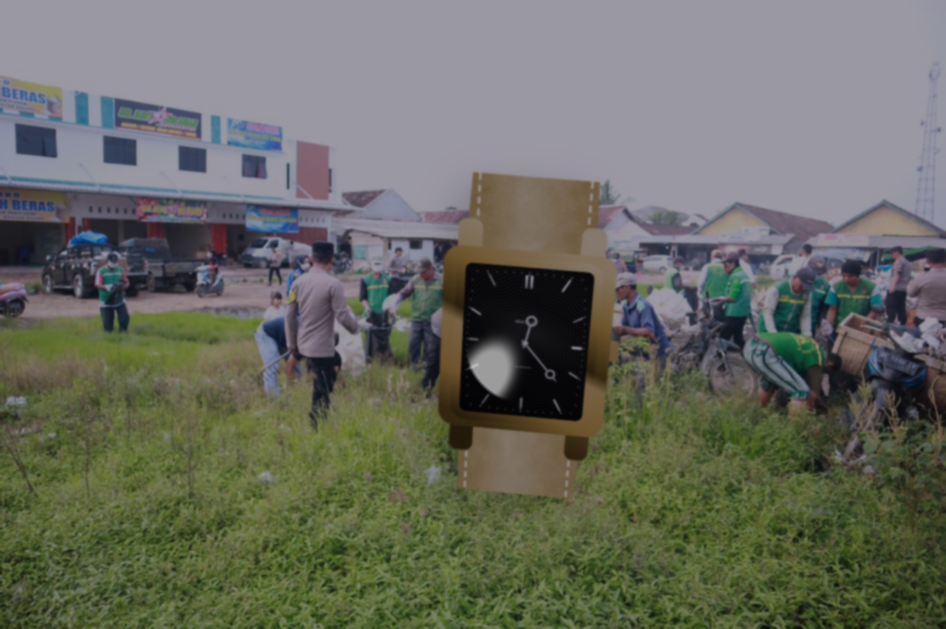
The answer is 12:23
